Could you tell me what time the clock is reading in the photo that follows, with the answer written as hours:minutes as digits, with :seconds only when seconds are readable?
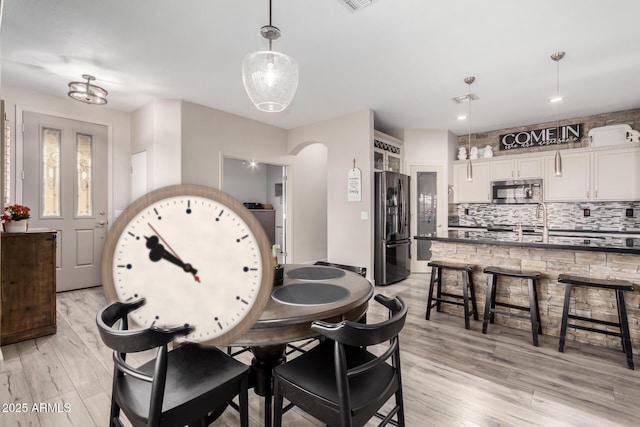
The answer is 9:50:53
